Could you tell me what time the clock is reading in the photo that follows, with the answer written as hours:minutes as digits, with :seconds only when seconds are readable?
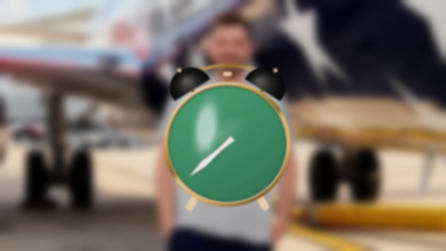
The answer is 7:38
